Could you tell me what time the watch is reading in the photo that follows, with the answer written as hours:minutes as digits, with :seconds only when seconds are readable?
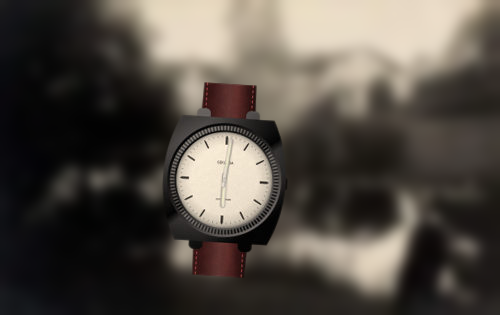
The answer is 6:01
